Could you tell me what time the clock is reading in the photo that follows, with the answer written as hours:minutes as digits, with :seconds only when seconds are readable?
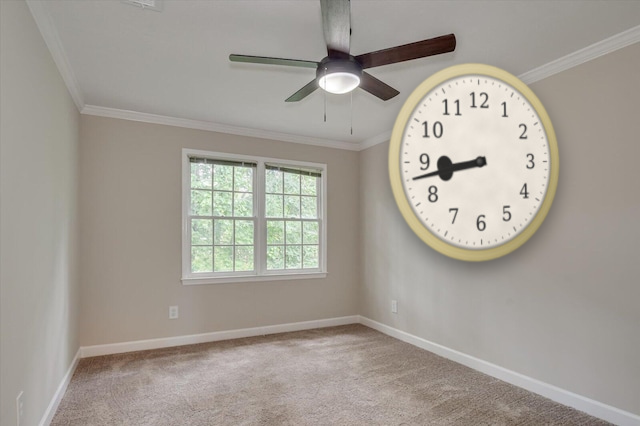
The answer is 8:43
